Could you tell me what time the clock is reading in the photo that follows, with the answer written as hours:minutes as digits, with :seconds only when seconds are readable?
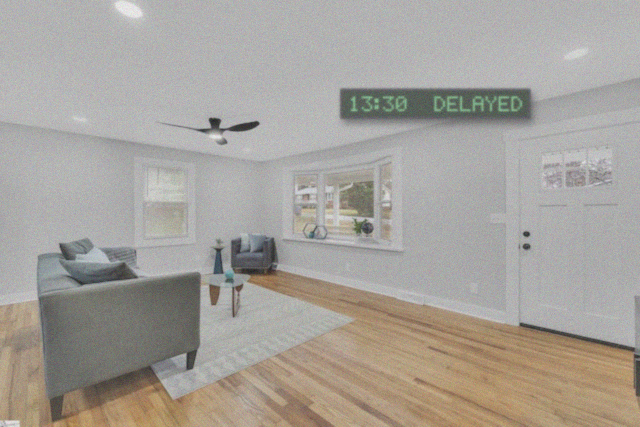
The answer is 13:30
